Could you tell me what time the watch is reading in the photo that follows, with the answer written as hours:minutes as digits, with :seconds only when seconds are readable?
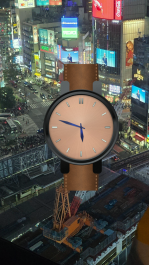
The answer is 5:48
